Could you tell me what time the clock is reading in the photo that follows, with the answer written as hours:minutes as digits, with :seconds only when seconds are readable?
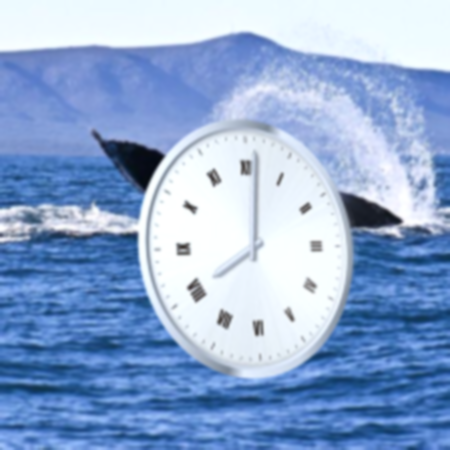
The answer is 8:01
